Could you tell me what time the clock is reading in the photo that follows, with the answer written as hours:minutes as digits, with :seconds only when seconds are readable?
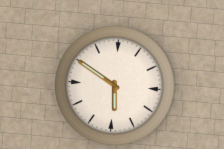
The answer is 5:50
